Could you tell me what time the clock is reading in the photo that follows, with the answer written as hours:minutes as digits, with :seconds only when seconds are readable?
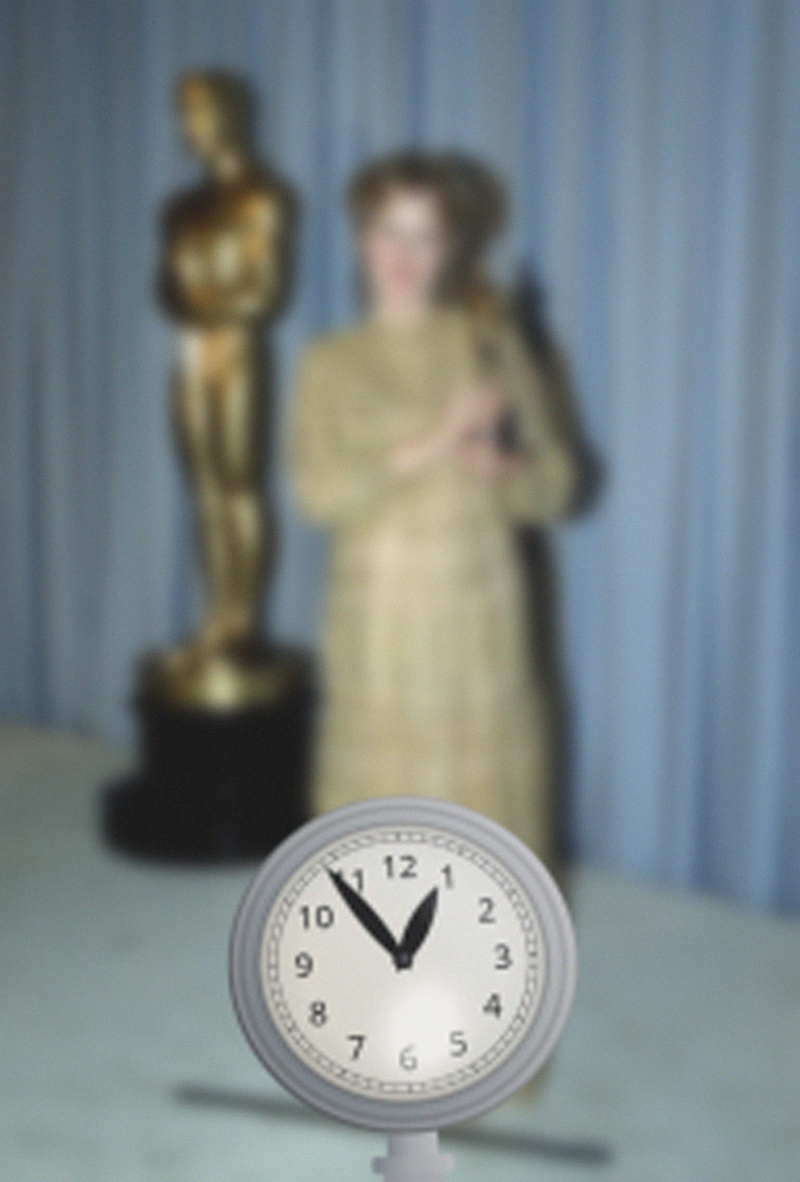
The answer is 12:54
